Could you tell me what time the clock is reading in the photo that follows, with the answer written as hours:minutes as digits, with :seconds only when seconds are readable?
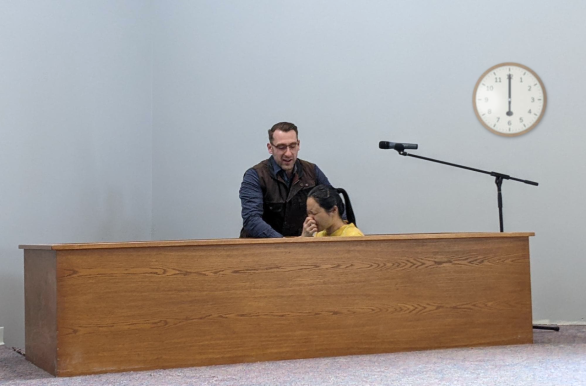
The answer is 6:00
